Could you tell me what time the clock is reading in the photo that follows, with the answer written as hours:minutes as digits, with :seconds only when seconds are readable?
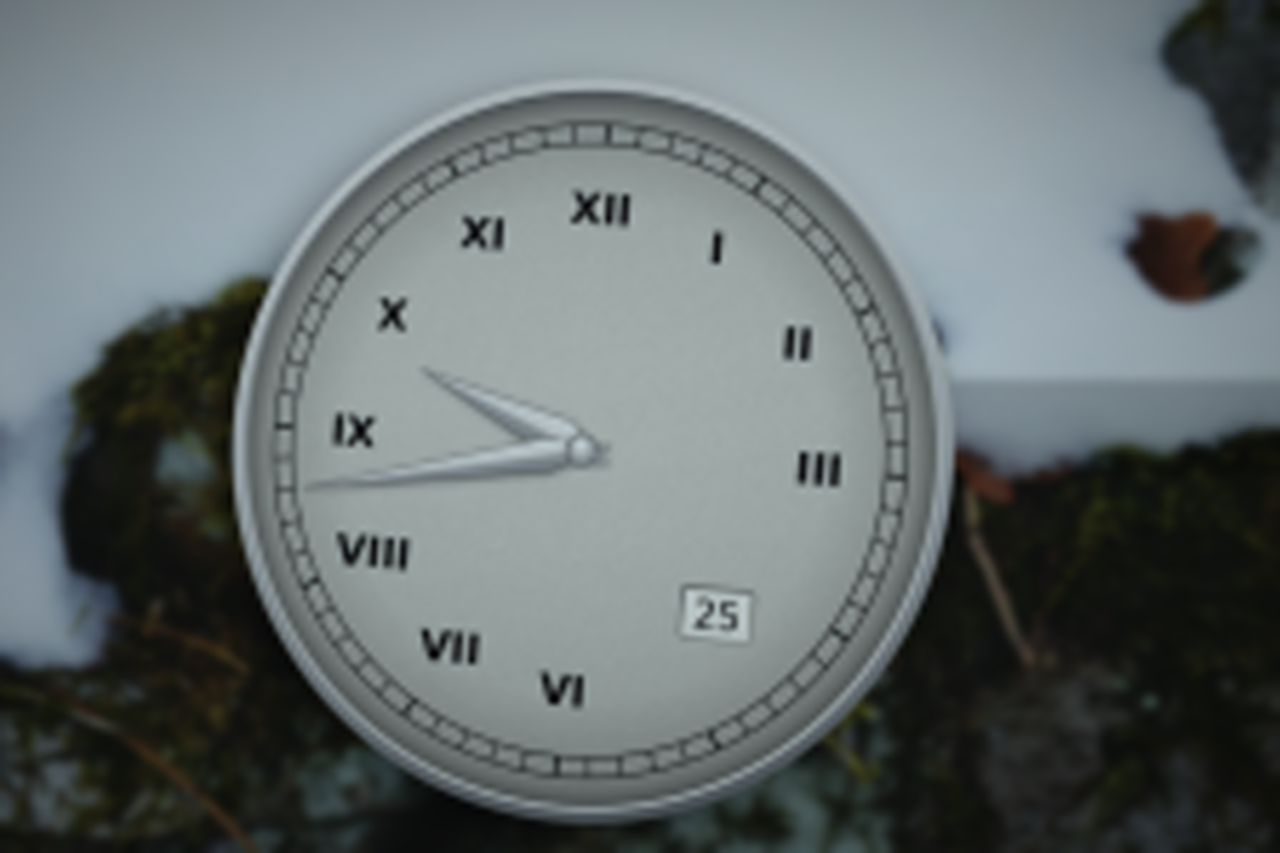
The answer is 9:43
